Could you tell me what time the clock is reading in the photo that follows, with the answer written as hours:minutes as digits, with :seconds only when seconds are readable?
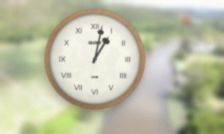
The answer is 1:02
